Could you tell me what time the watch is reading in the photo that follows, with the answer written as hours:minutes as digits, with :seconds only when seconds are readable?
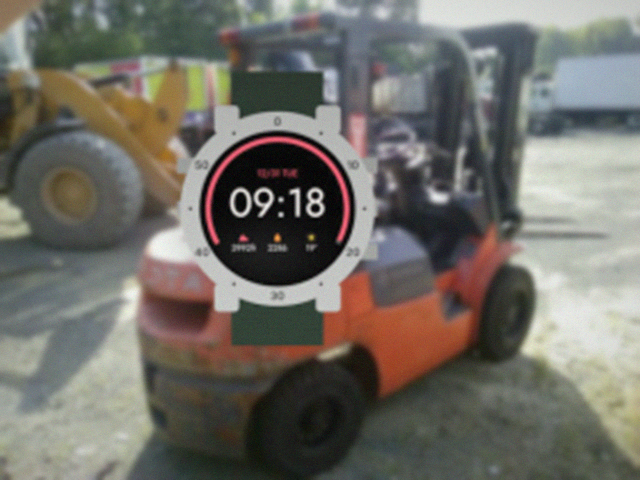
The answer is 9:18
